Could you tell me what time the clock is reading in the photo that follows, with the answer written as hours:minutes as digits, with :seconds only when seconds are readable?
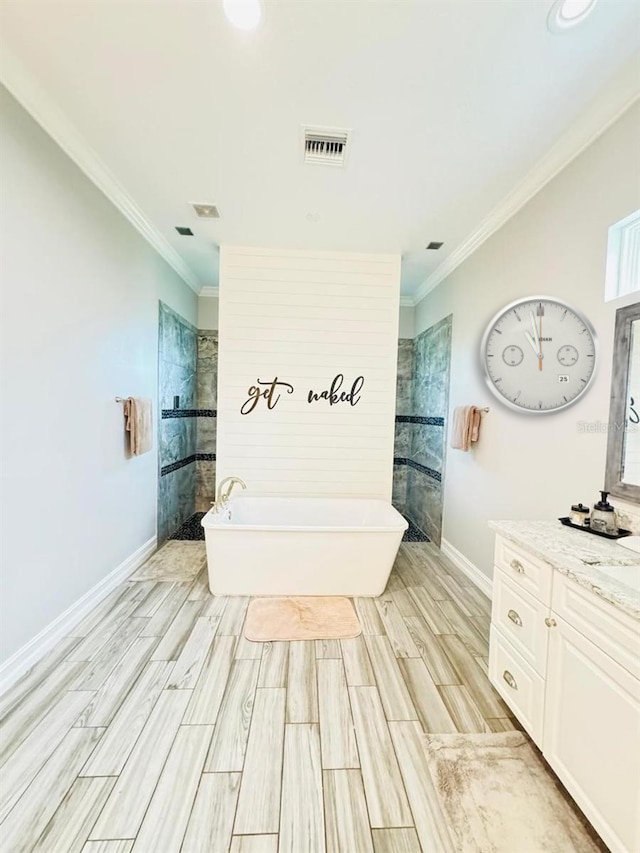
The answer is 10:58
